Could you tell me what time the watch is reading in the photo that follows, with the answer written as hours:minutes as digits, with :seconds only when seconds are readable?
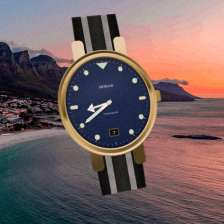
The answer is 8:40
